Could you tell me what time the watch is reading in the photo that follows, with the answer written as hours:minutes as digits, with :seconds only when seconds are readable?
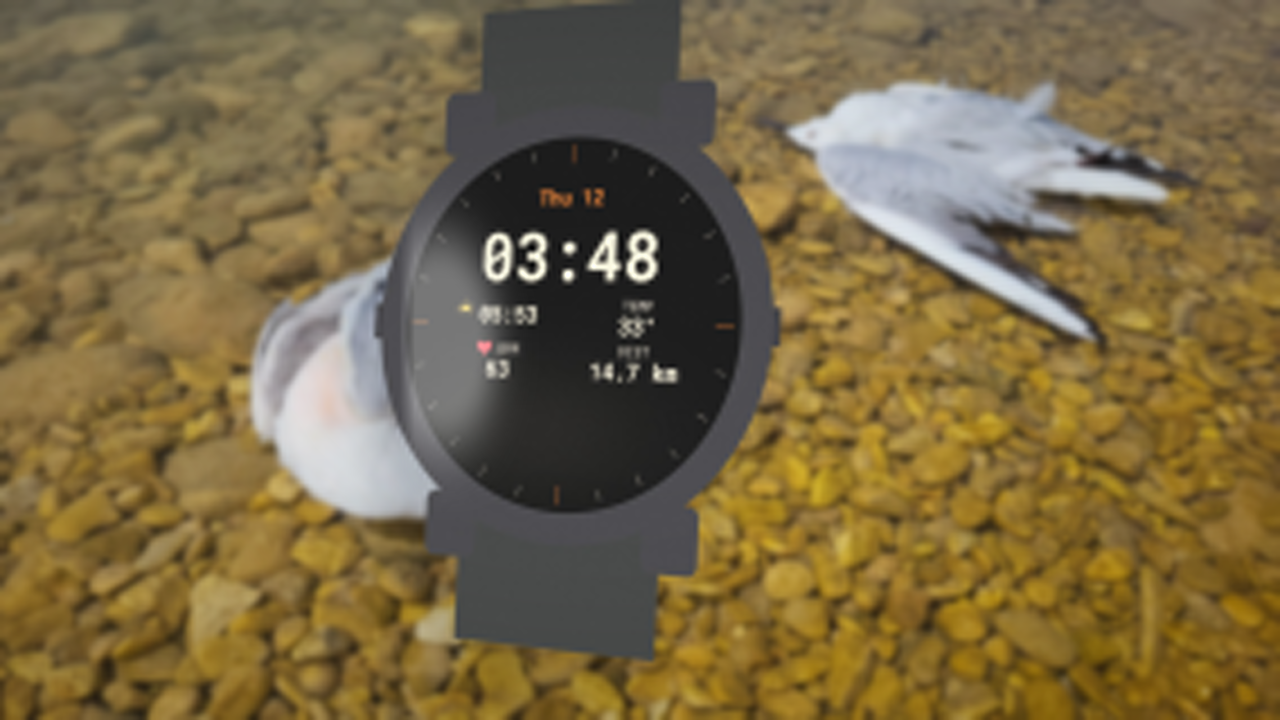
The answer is 3:48
